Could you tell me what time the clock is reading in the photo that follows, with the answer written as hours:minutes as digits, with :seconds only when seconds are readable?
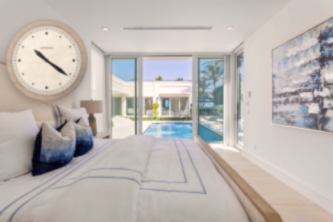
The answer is 10:21
